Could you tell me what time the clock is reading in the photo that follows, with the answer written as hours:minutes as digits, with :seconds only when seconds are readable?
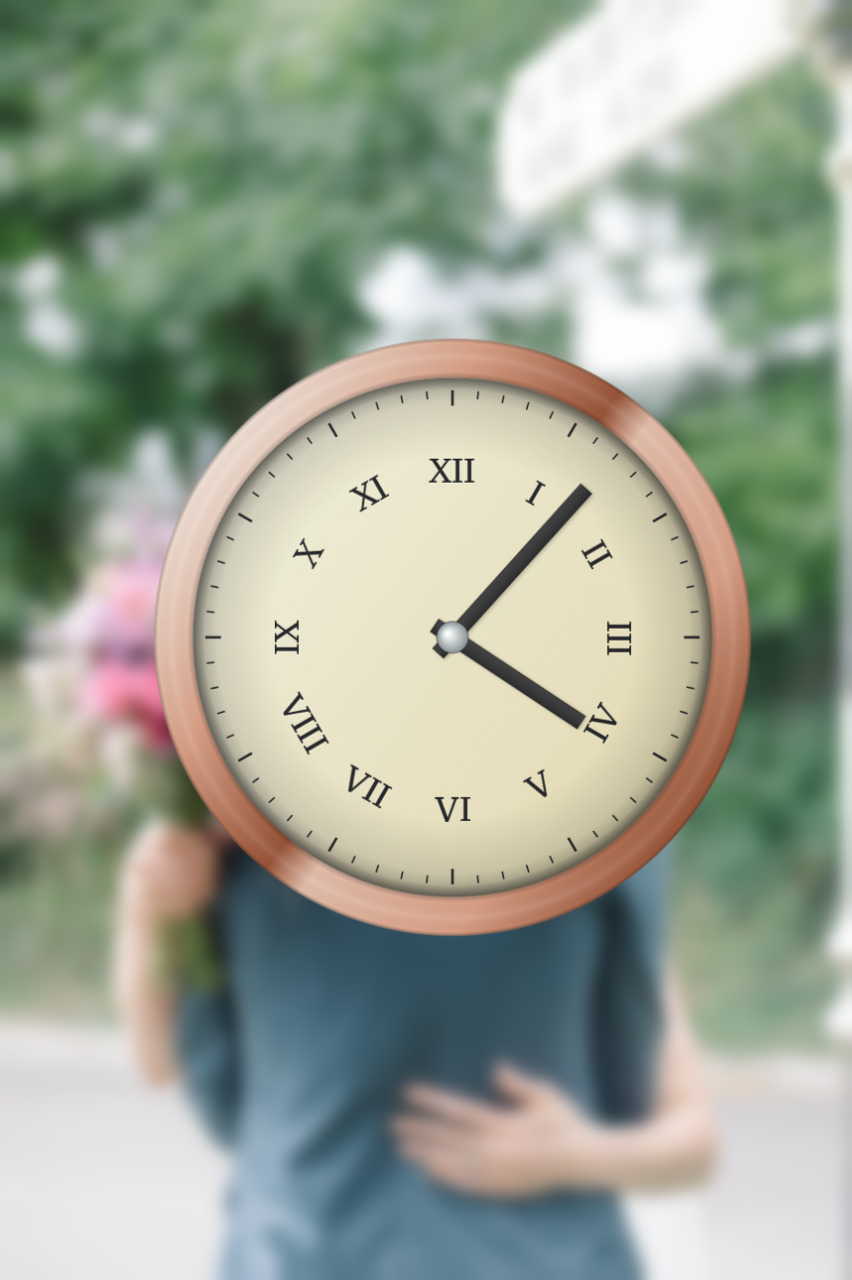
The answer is 4:07
